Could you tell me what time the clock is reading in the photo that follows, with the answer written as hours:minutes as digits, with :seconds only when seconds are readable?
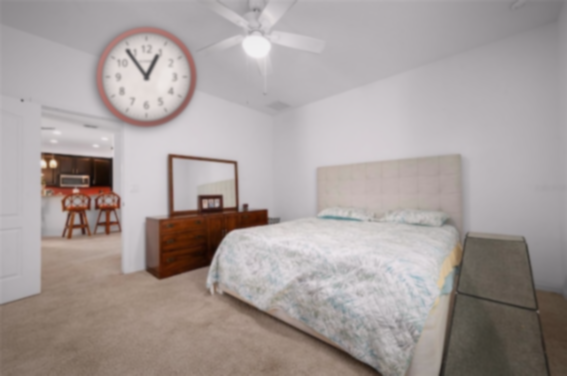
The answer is 12:54
